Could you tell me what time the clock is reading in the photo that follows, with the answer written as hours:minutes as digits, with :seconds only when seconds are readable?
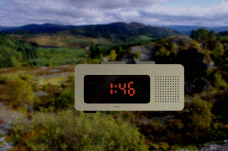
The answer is 1:46
